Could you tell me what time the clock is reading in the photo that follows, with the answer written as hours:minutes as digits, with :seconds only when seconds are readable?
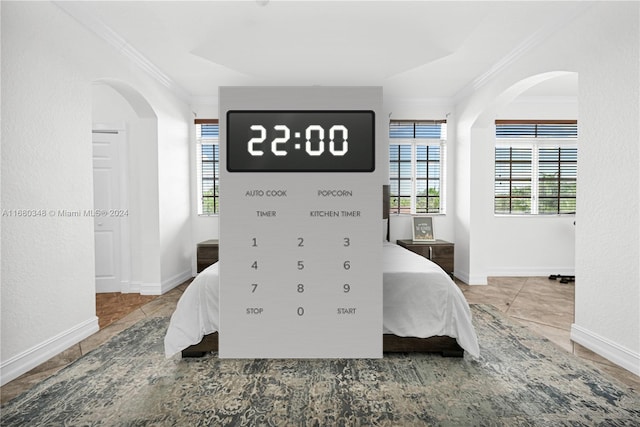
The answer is 22:00
